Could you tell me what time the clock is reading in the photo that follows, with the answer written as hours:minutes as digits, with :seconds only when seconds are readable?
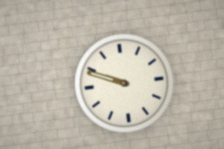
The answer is 9:49
